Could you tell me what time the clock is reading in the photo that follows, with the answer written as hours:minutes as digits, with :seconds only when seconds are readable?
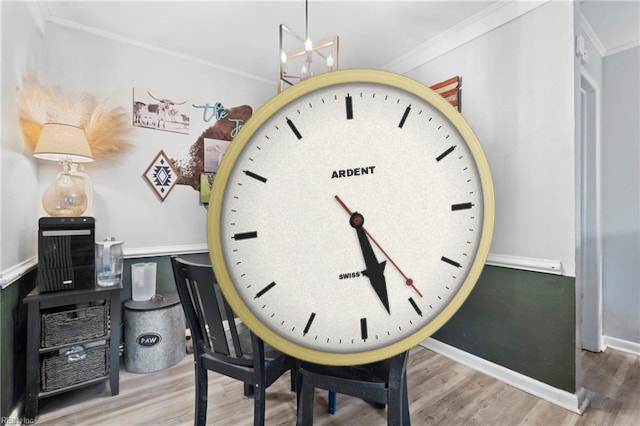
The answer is 5:27:24
